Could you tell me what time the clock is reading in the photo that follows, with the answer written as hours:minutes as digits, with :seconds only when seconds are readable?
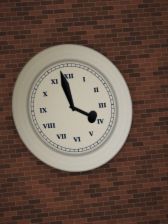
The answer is 3:58
